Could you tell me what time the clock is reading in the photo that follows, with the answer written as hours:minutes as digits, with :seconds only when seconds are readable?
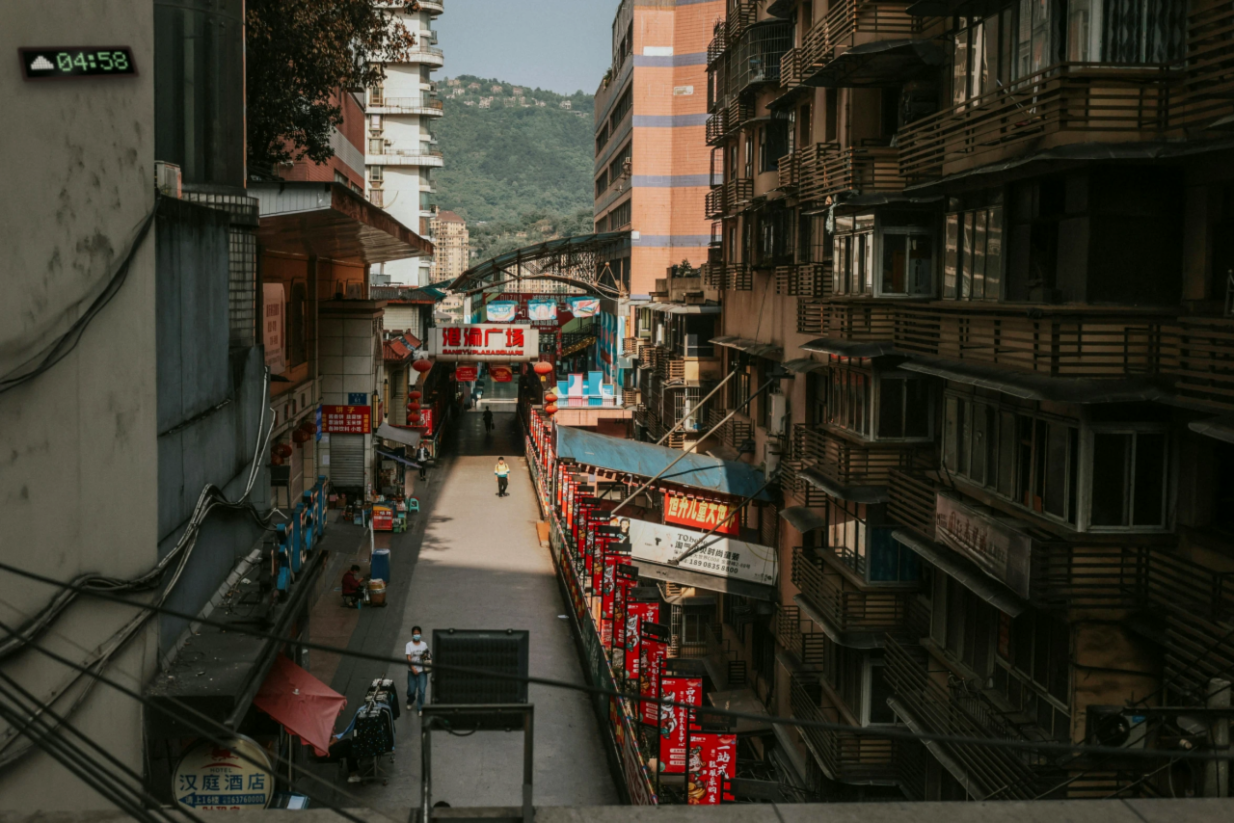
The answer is 4:58
